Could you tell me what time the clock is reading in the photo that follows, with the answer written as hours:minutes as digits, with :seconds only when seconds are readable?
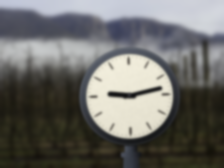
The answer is 9:13
